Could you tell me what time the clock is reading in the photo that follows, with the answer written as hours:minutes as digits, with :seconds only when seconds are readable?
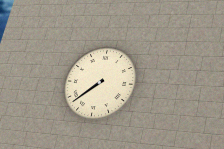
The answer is 7:38
